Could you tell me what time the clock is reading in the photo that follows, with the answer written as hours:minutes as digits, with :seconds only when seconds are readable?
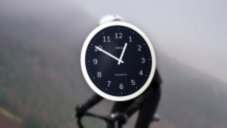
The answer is 12:50
